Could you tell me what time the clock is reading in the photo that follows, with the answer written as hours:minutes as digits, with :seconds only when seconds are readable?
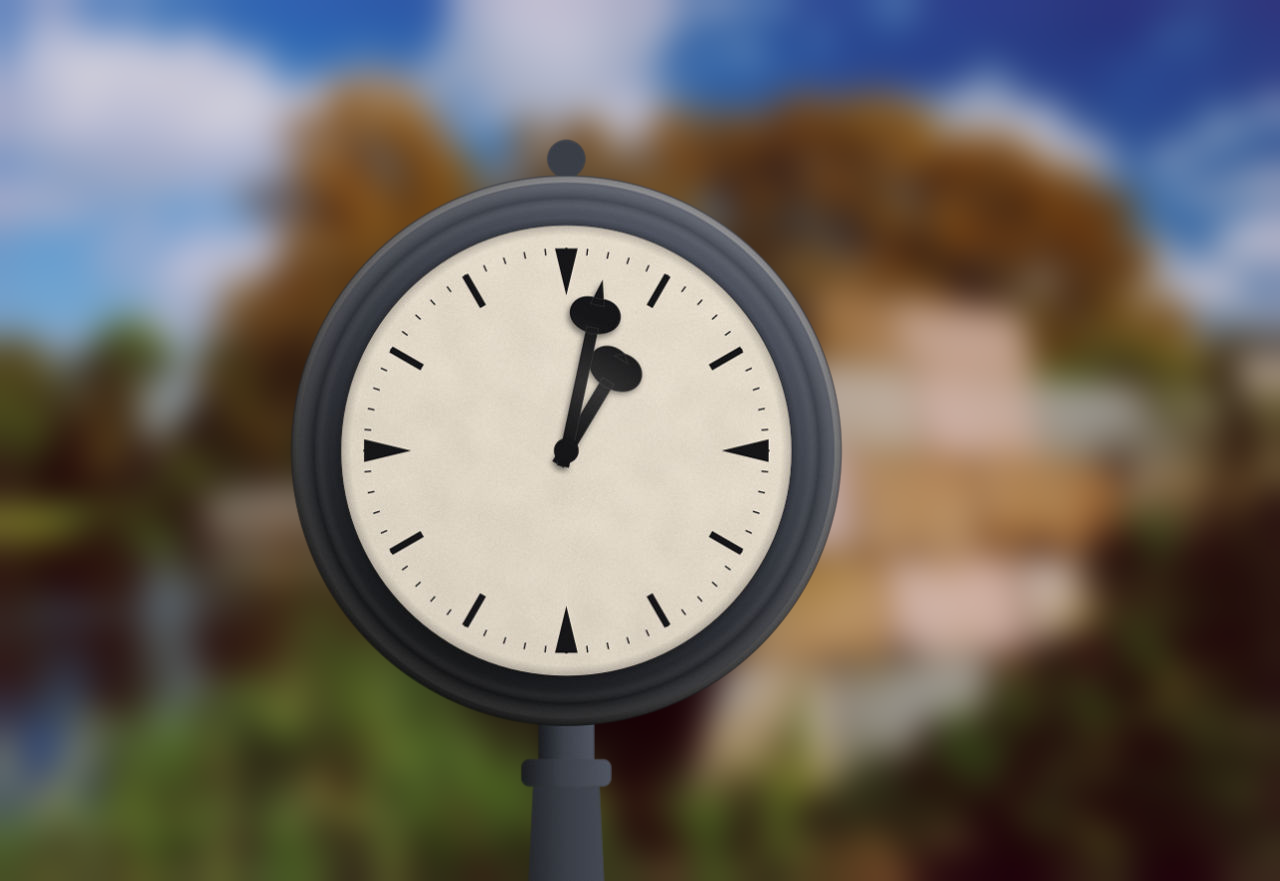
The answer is 1:02
